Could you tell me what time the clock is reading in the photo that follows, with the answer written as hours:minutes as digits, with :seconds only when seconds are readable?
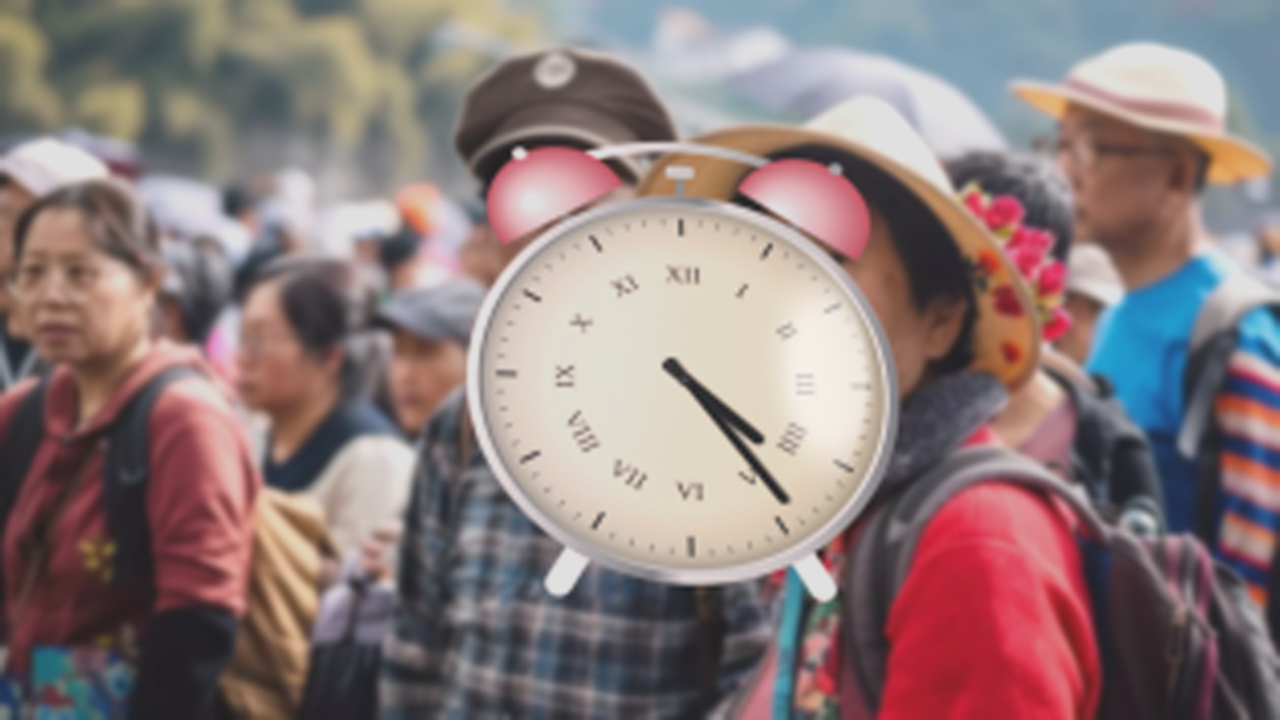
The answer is 4:24
